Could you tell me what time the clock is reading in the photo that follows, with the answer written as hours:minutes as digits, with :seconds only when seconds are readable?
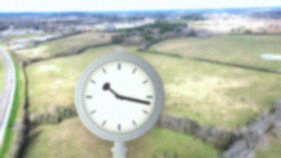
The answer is 10:17
